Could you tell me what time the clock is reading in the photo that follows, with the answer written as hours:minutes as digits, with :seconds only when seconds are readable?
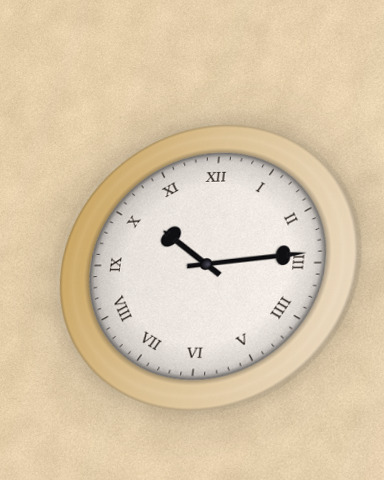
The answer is 10:14
